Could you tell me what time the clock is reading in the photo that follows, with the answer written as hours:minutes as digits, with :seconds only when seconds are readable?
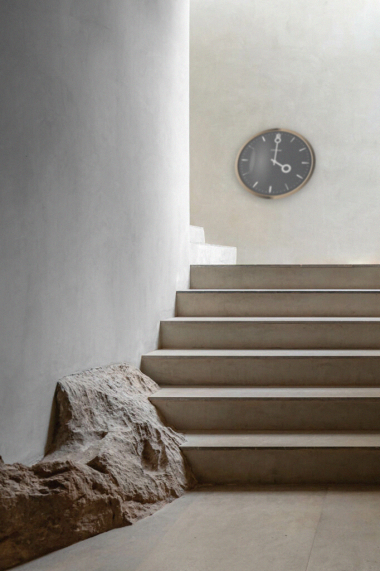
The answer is 4:00
